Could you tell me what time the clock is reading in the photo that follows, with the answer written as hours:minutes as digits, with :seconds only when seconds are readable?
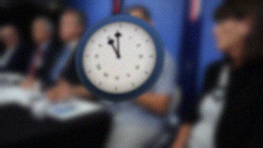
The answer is 10:59
